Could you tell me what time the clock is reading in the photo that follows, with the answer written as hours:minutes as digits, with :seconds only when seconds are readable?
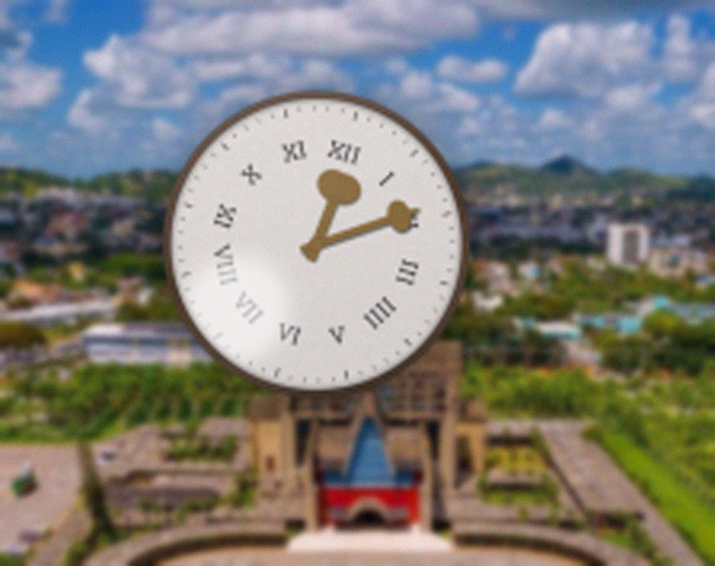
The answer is 12:09
